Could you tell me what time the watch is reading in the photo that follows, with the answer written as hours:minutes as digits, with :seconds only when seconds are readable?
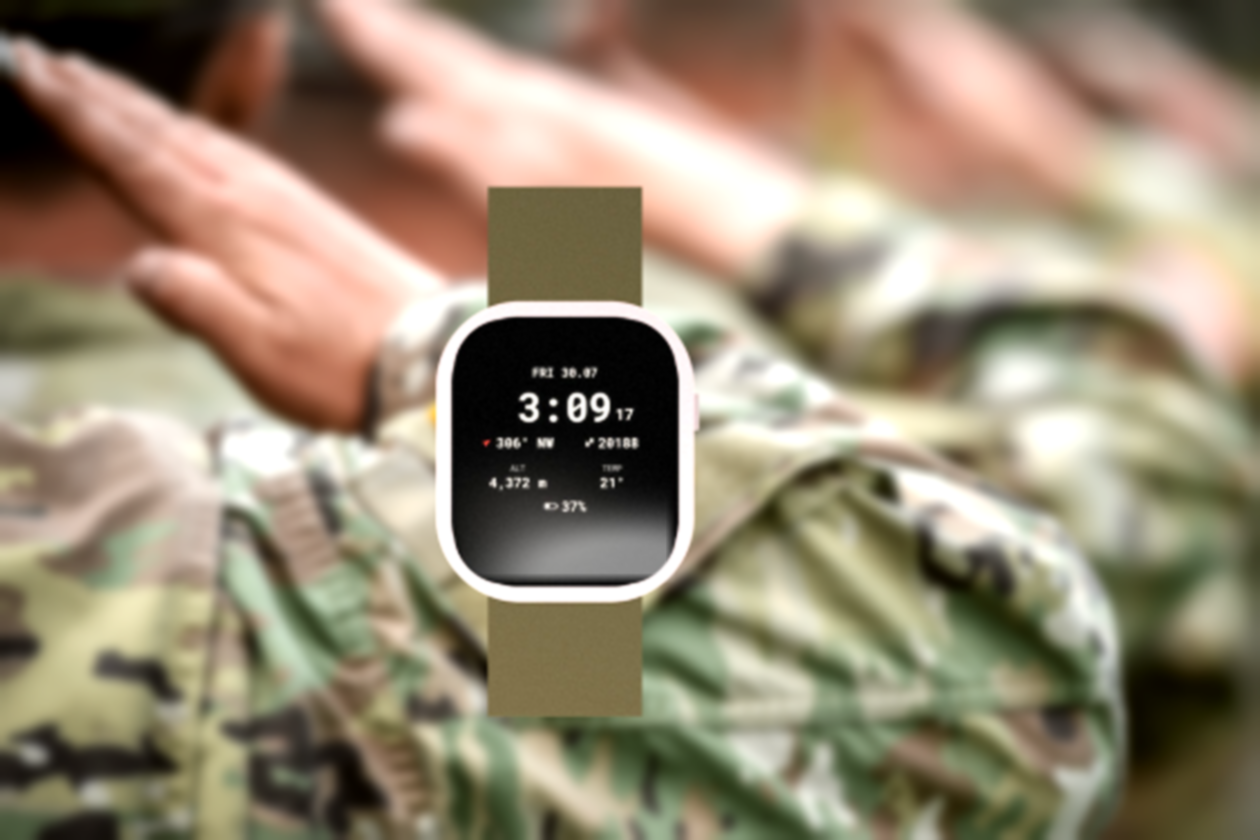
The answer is 3:09
